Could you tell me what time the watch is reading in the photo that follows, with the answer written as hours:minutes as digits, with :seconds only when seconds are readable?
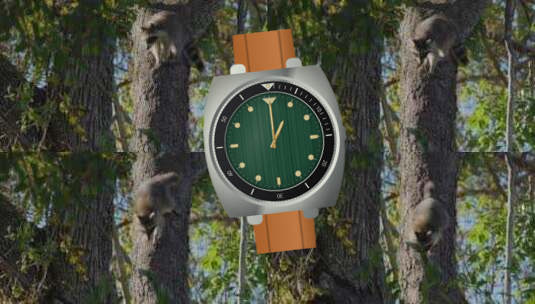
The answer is 1:00
